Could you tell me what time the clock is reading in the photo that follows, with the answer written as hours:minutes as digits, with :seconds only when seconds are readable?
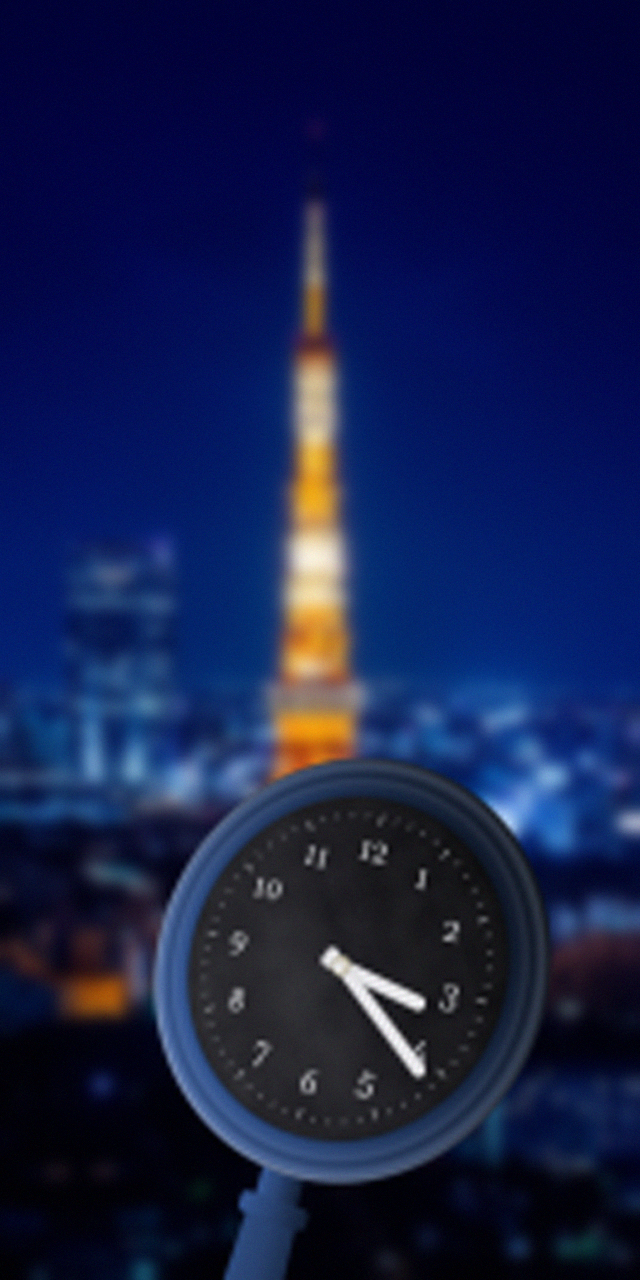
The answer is 3:21
